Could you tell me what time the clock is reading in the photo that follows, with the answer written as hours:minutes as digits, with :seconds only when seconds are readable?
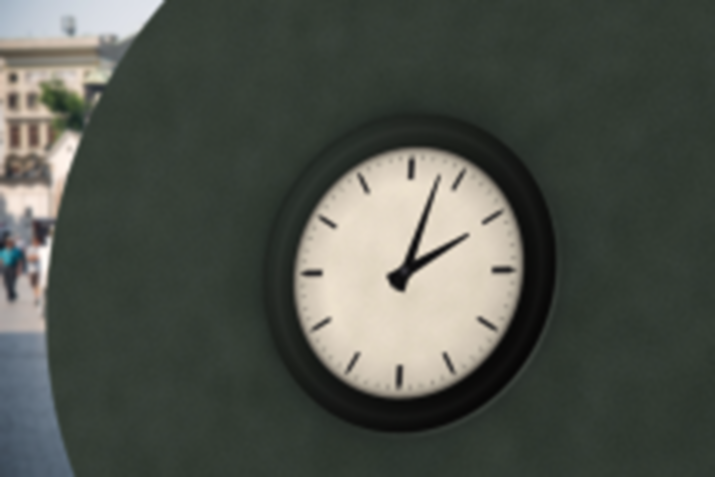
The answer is 2:03
